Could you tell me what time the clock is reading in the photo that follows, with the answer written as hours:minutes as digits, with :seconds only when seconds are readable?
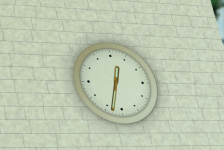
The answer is 12:33
